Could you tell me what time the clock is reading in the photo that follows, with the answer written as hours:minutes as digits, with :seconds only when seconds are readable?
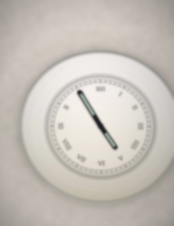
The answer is 4:55
